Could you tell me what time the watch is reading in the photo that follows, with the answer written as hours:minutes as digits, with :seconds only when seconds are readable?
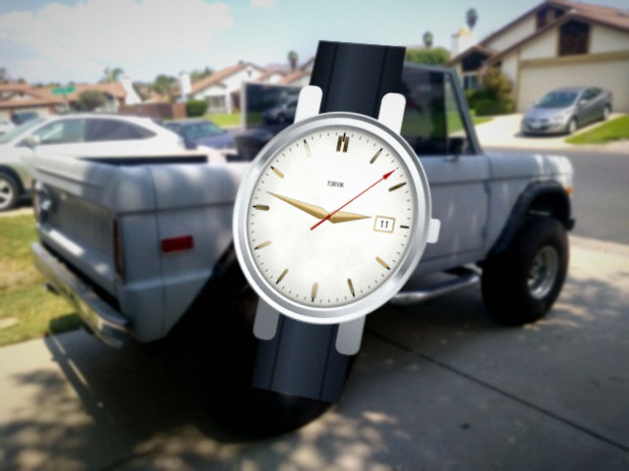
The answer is 2:47:08
